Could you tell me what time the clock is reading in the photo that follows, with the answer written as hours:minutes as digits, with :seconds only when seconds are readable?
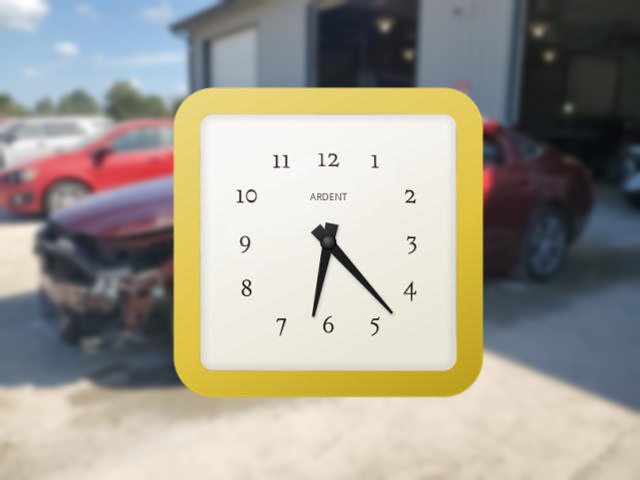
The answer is 6:23
